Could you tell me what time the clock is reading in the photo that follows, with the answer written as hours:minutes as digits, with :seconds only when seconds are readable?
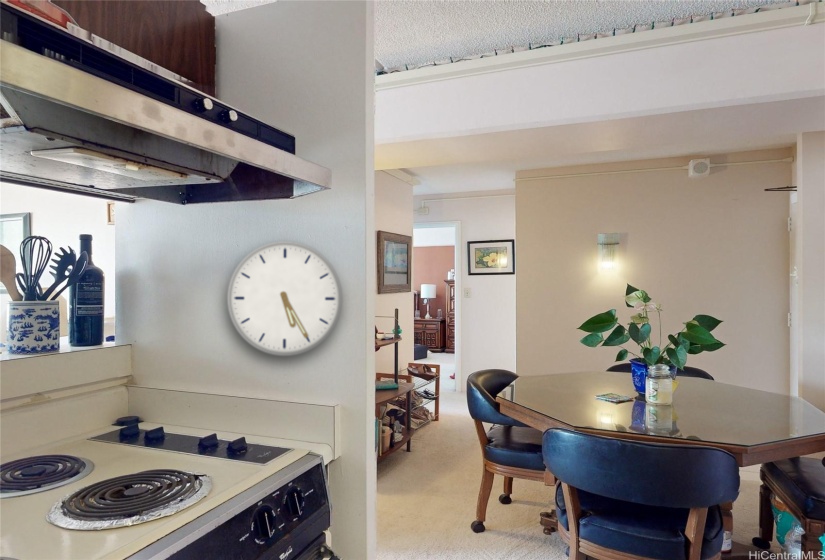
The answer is 5:25
